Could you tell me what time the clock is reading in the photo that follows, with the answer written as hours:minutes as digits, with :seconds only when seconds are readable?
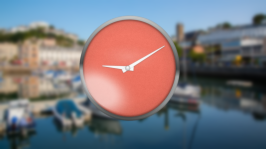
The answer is 9:10
